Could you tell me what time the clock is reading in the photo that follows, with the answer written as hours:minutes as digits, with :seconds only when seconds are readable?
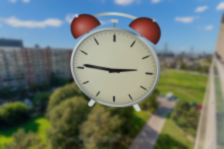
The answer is 2:46
